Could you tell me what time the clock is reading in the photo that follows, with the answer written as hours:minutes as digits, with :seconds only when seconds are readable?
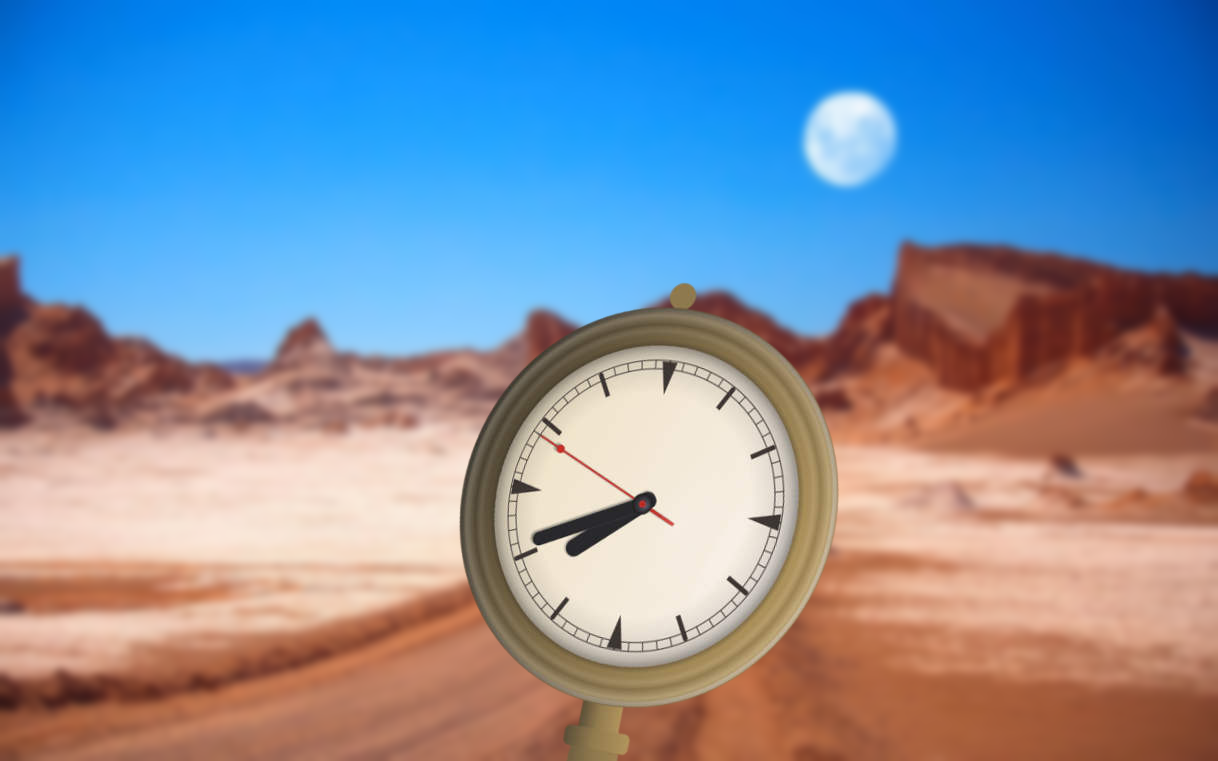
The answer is 7:40:49
